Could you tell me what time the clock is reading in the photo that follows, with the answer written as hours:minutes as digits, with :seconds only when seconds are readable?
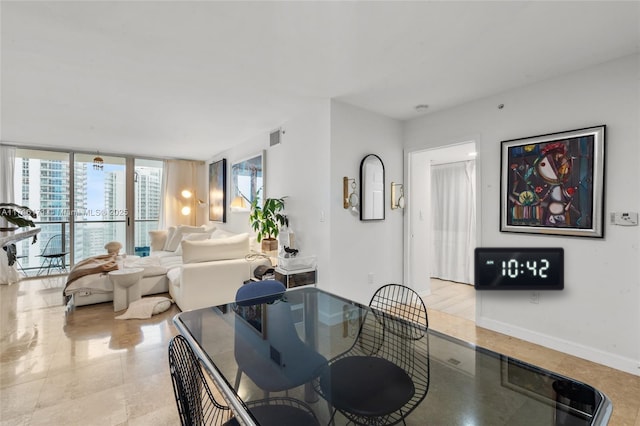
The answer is 10:42
